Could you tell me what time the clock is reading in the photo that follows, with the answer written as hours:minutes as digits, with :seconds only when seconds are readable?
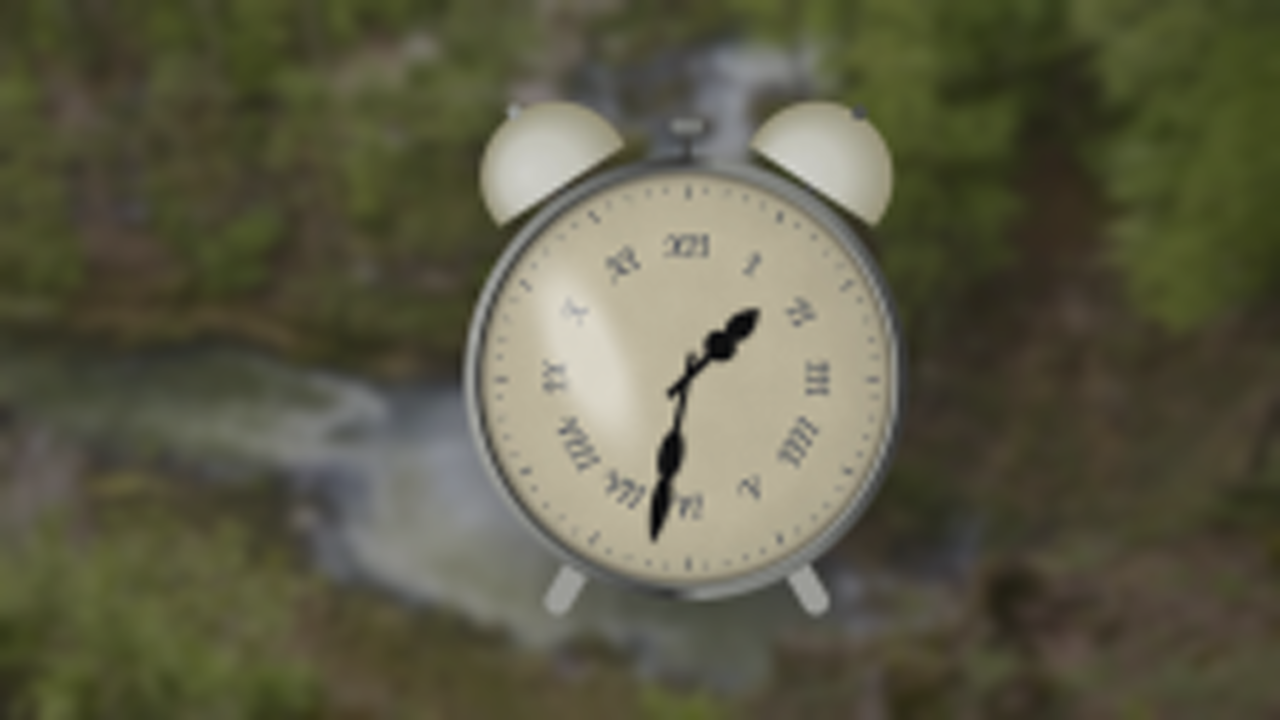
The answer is 1:32
